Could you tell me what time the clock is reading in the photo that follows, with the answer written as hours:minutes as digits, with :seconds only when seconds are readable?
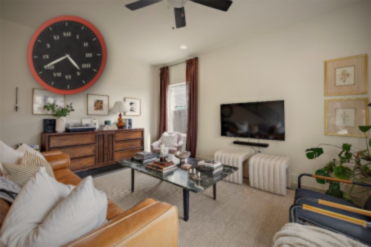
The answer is 4:41
